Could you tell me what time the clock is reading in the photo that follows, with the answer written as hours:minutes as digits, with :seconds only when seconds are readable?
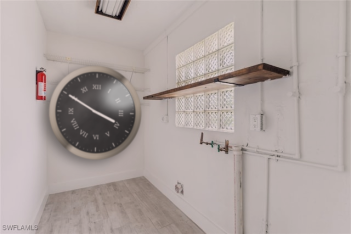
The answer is 3:50
